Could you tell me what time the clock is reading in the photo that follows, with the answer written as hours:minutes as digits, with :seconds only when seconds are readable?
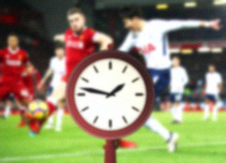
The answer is 1:47
